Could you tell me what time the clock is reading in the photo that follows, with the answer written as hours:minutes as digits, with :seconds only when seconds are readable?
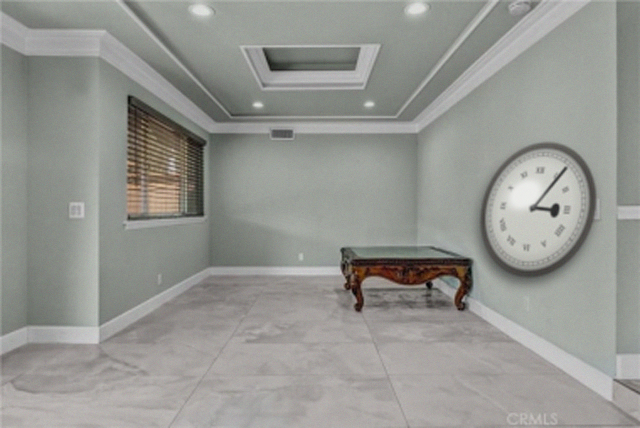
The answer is 3:06
